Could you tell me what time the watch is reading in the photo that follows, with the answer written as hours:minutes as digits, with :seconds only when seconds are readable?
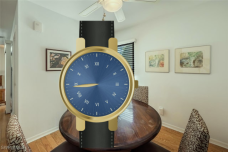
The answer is 8:44
